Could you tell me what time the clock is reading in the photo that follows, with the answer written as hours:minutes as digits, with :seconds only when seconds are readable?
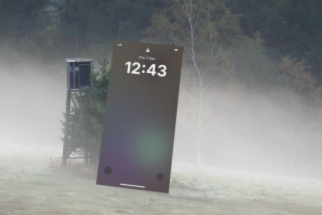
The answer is 12:43
